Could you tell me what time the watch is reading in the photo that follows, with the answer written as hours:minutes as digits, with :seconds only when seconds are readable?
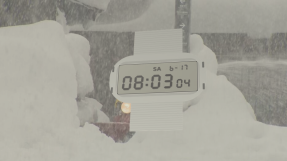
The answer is 8:03:04
